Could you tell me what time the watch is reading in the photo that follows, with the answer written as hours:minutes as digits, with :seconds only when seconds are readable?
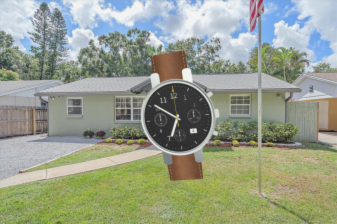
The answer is 6:51
